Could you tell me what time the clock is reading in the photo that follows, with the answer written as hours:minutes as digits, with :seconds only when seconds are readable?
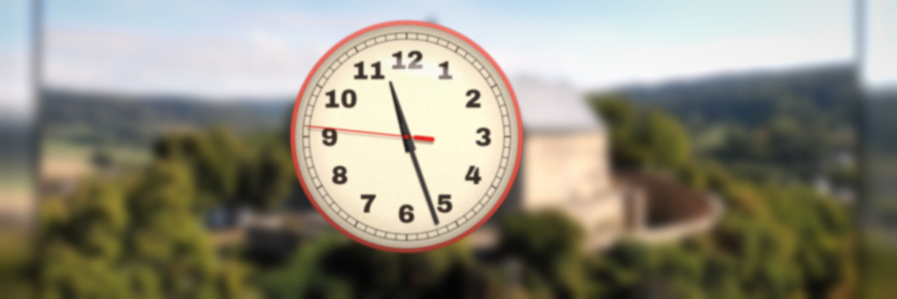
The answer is 11:26:46
